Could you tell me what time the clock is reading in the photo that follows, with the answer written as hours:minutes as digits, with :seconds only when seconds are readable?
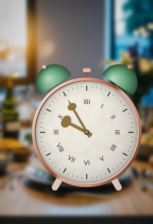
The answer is 9:55
